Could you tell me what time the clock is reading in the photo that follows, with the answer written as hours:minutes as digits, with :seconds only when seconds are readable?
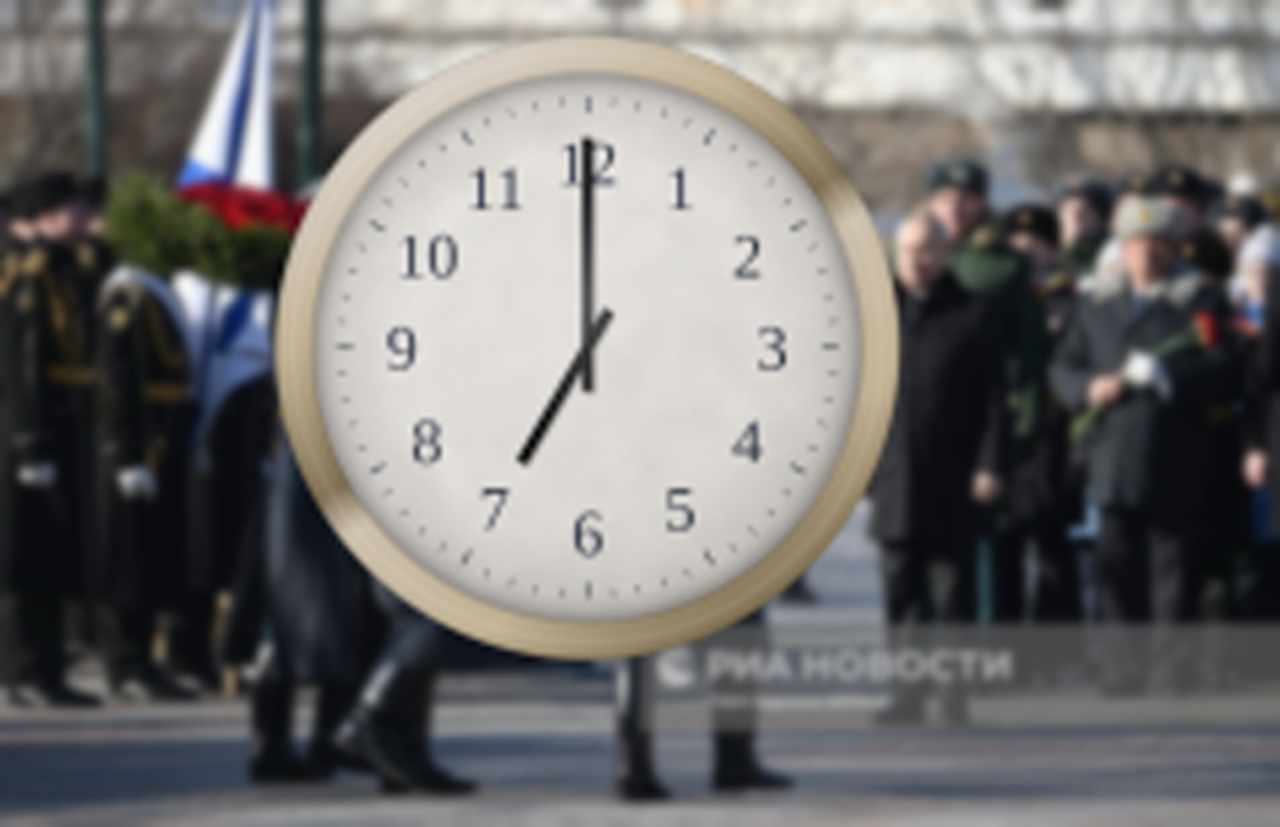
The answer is 7:00
